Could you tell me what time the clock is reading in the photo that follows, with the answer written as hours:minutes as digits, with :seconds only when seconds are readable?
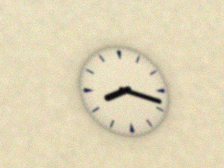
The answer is 8:18
